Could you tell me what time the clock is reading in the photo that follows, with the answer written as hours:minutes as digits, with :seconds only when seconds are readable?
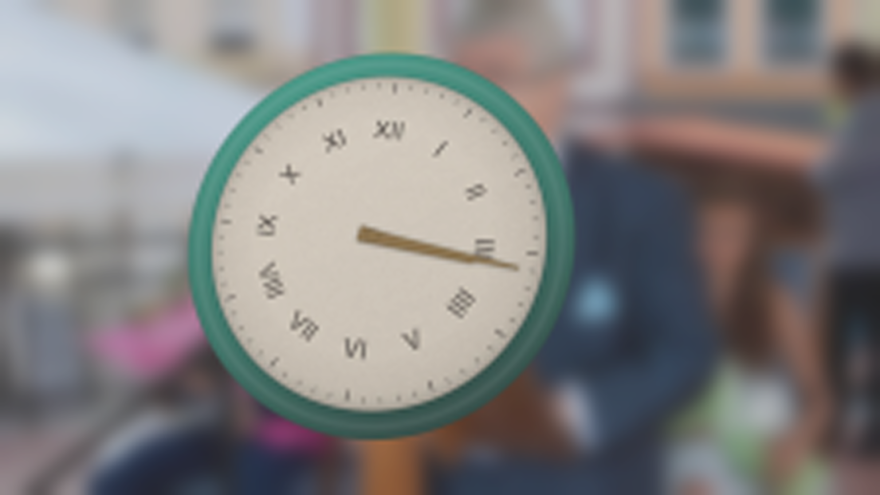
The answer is 3:16
